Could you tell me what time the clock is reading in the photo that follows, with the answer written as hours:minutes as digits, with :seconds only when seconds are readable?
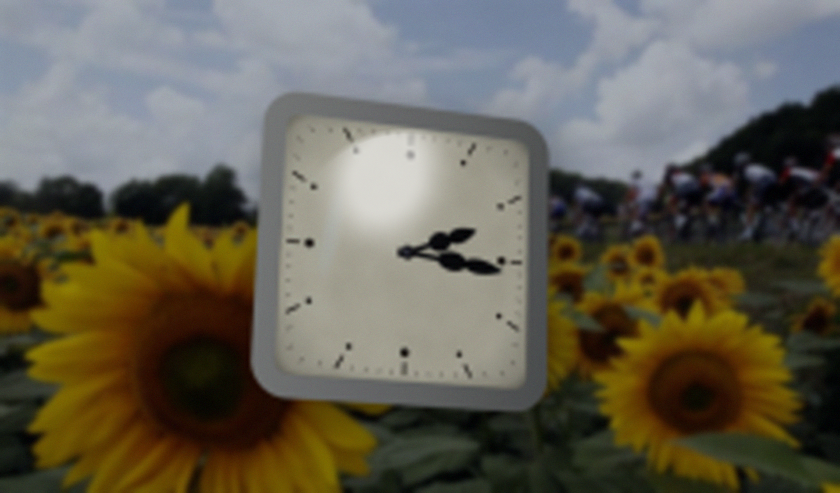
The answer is 2:16
